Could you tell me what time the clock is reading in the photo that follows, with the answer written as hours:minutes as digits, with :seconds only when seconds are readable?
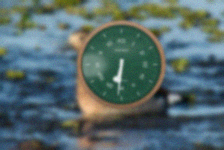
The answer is 6:31
